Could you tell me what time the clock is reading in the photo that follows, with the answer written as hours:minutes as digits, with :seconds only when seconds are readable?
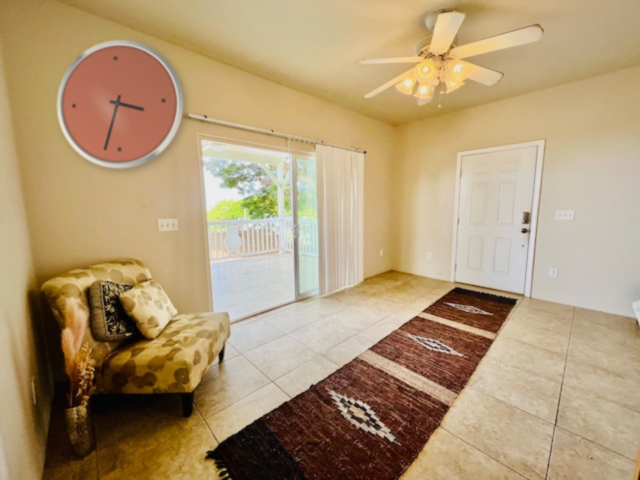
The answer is 3:33
